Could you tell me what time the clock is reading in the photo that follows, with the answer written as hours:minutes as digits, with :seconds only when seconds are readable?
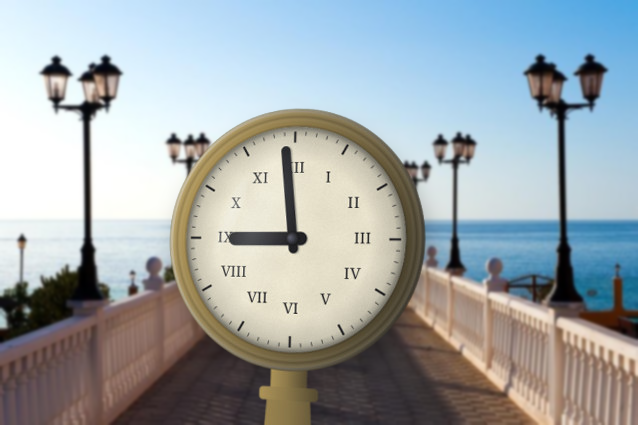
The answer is 8:59
